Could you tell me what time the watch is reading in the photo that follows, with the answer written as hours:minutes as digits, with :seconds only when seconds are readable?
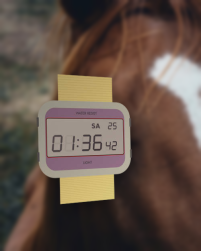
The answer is 1:36:42
